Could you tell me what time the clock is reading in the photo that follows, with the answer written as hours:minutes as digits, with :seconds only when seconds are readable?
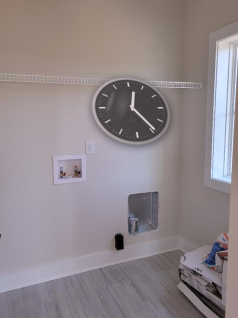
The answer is 12:24
